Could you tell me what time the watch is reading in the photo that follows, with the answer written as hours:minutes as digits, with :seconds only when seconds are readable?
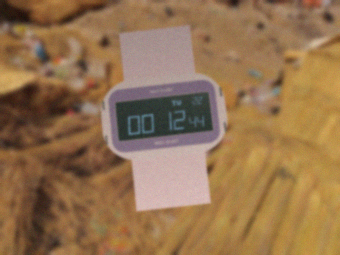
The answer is 0:12
